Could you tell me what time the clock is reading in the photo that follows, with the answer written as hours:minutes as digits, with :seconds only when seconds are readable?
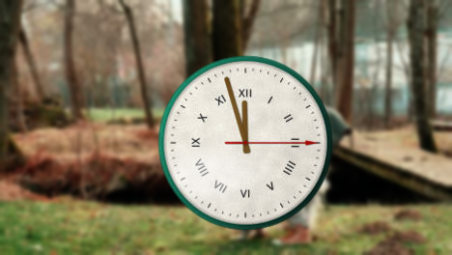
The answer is 11:57:15
